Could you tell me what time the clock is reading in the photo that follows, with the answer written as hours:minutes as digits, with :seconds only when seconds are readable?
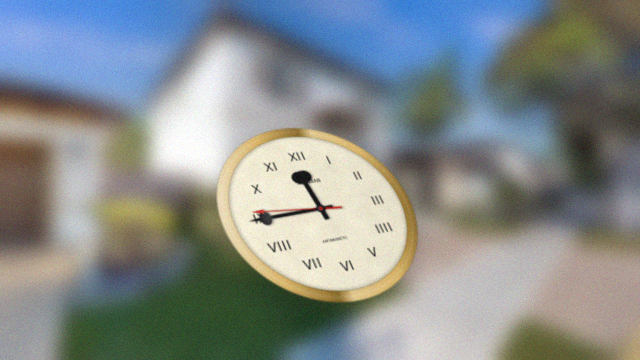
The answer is 11:44:46
